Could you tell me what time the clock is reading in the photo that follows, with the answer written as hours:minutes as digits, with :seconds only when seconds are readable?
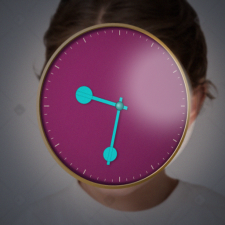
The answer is 9:32
